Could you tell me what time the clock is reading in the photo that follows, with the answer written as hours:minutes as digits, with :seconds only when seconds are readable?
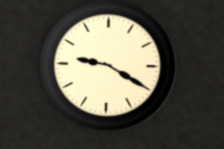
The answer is 9:20
